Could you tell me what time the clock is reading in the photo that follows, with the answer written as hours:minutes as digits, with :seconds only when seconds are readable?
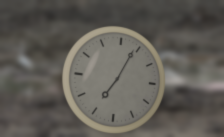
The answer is 7:04
